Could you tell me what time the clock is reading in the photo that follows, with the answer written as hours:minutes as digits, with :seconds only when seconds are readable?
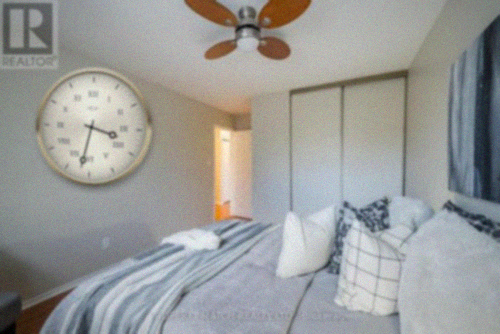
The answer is 3:32
